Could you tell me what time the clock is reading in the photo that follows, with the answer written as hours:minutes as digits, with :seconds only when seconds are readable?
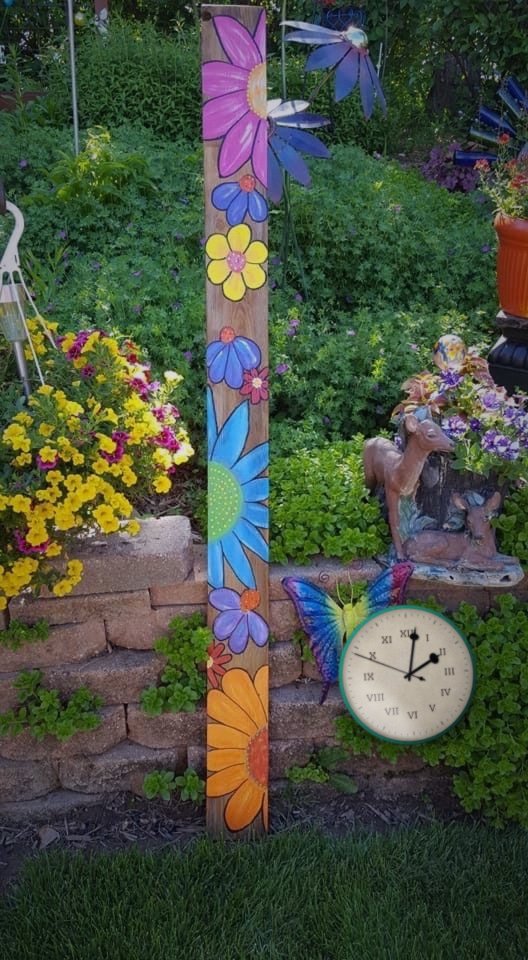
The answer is 2:01:49
